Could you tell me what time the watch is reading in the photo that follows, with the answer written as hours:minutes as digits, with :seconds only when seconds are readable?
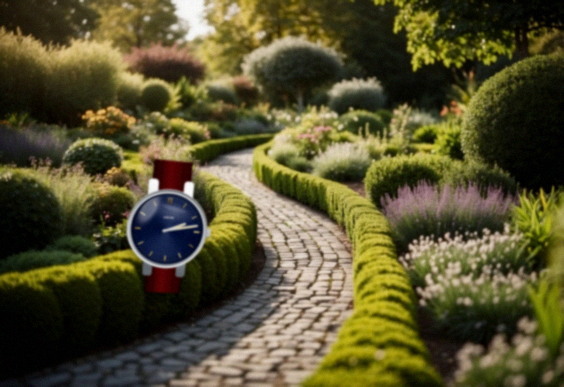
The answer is 2:13
